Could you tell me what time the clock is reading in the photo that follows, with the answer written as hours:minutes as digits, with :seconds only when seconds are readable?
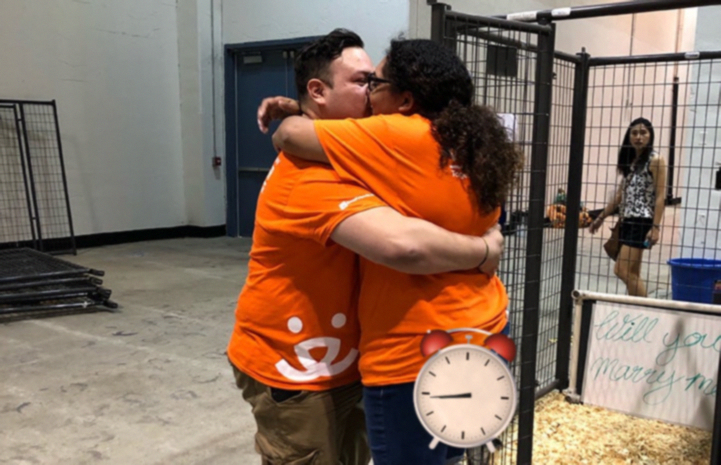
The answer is 8:44
